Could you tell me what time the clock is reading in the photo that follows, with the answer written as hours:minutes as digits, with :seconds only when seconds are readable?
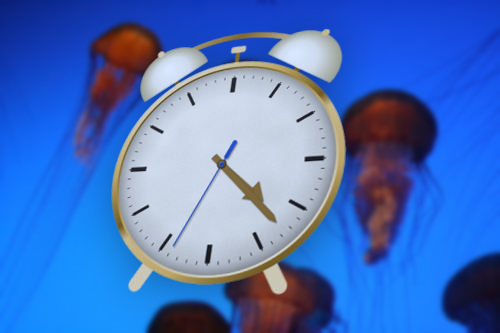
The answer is 4:22:34
